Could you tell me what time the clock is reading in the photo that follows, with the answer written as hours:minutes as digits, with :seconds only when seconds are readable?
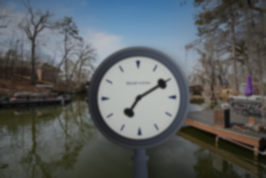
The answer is 7:10
